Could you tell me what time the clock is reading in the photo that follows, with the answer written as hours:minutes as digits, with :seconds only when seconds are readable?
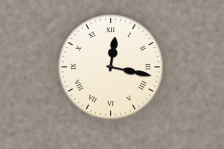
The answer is 12:17
